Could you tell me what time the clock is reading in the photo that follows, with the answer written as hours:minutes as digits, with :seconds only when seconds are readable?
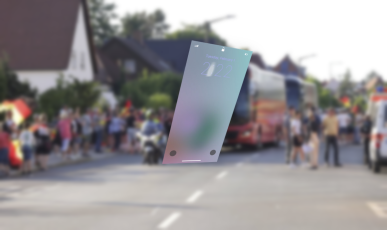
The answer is 2:22
